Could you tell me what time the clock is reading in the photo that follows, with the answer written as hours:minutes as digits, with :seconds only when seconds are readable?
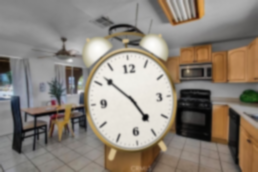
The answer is 4:52
